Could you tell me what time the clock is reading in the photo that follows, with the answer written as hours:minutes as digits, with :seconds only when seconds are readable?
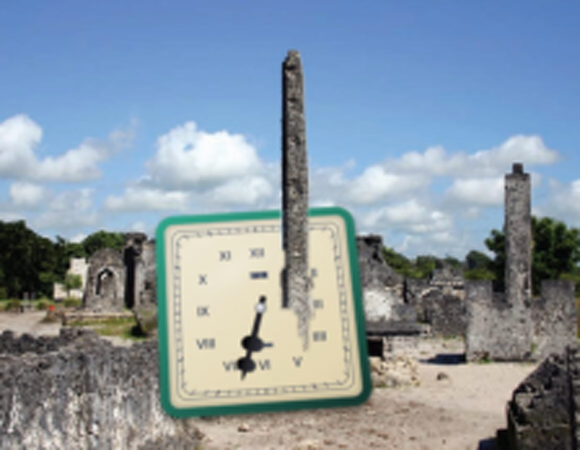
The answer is 6:33
